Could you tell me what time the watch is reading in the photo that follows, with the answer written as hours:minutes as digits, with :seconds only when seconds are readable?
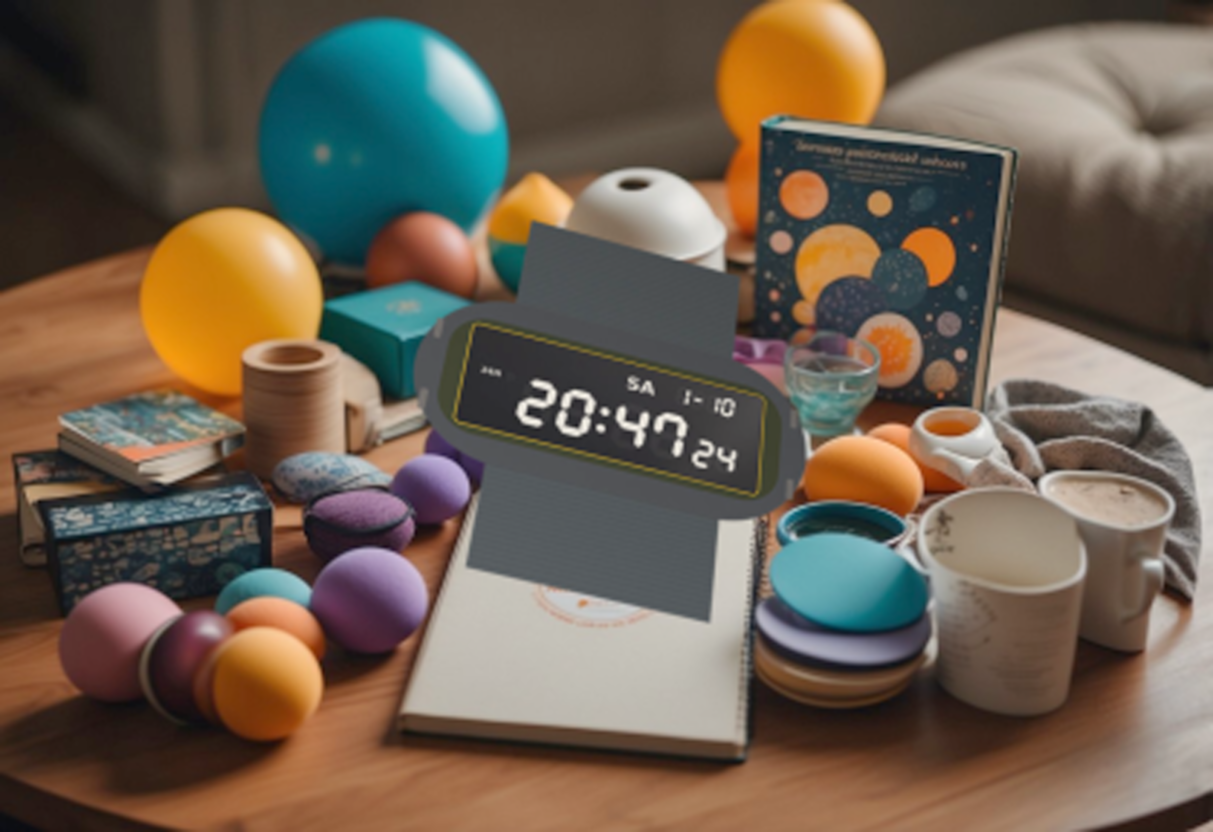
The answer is 20:47:24
